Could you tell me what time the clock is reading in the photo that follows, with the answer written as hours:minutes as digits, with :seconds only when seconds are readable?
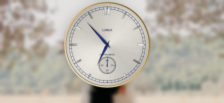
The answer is 6:53
